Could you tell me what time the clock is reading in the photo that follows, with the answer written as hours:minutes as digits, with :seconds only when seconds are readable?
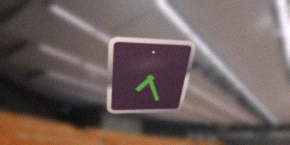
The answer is 7:26
